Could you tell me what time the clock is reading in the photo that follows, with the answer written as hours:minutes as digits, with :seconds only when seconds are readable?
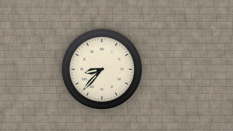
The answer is 8:37
